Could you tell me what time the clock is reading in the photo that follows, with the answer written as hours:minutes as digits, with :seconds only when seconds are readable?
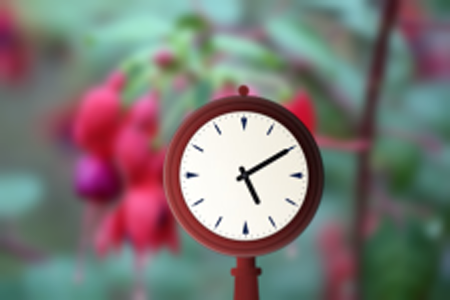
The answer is 5:10
